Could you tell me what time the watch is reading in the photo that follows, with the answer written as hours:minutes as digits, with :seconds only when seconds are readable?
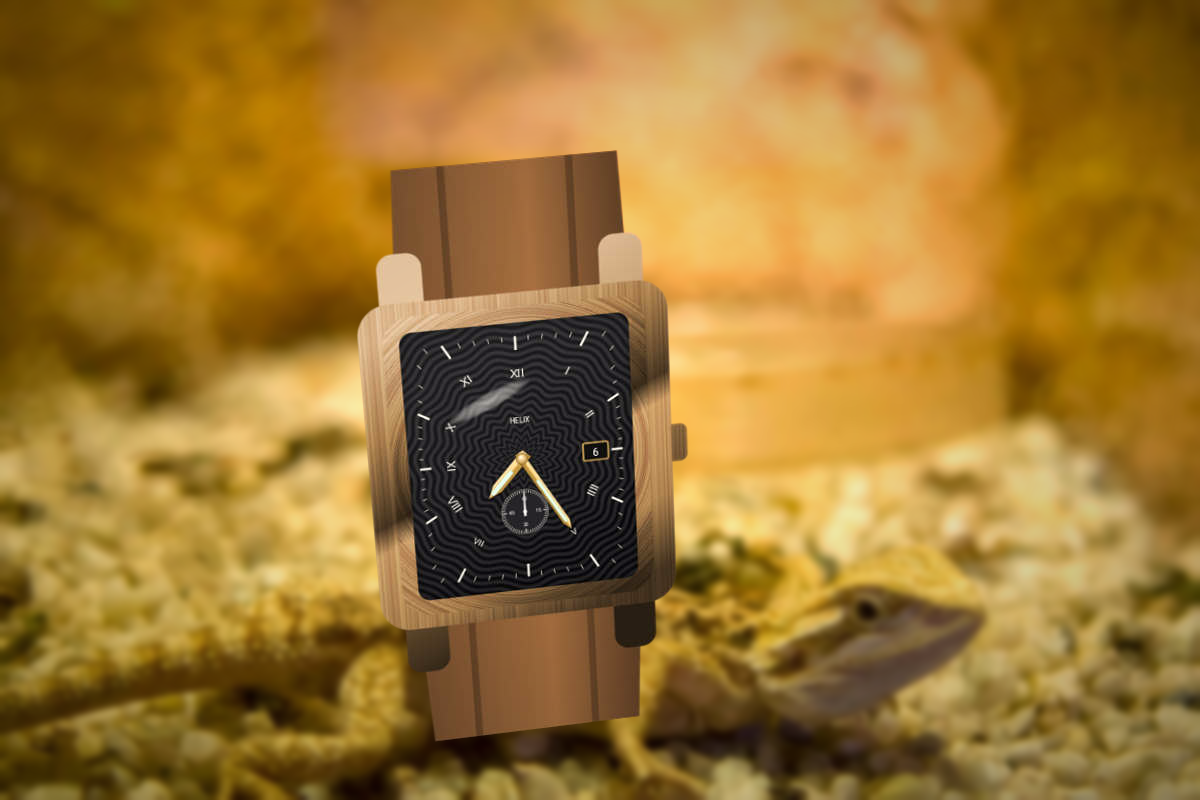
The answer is 7:25
